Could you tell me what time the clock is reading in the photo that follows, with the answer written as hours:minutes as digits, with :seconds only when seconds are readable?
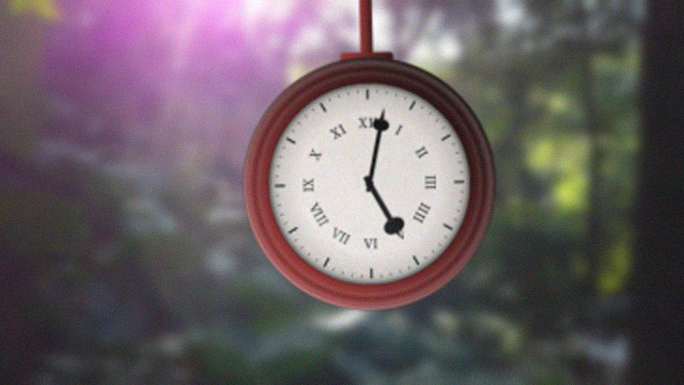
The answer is 5:02
